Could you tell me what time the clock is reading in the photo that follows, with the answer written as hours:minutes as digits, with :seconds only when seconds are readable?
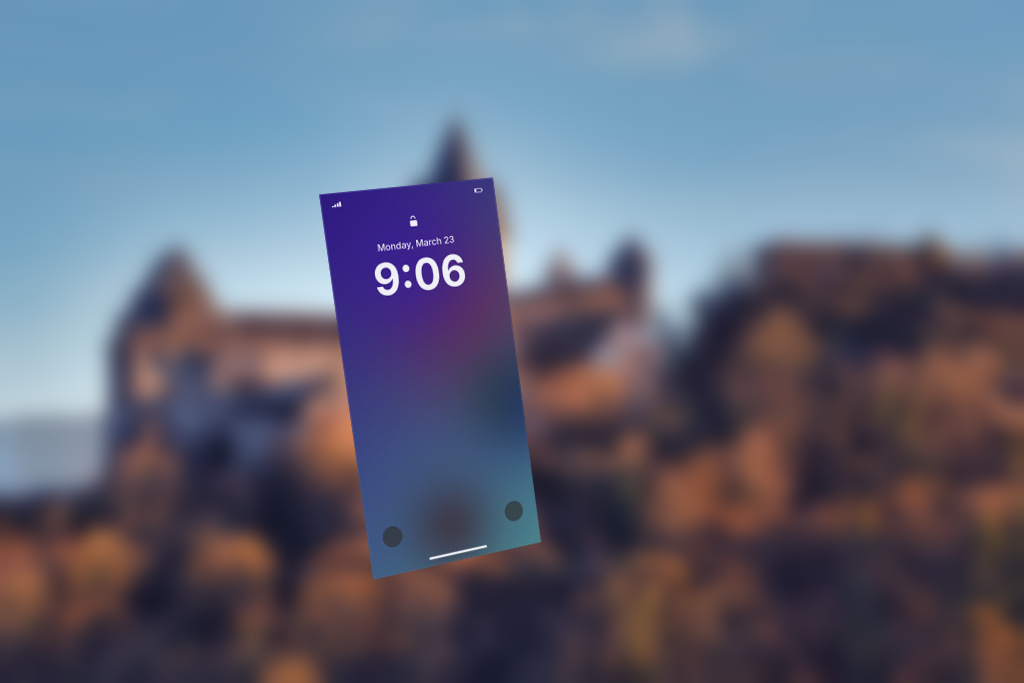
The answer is 9:06
